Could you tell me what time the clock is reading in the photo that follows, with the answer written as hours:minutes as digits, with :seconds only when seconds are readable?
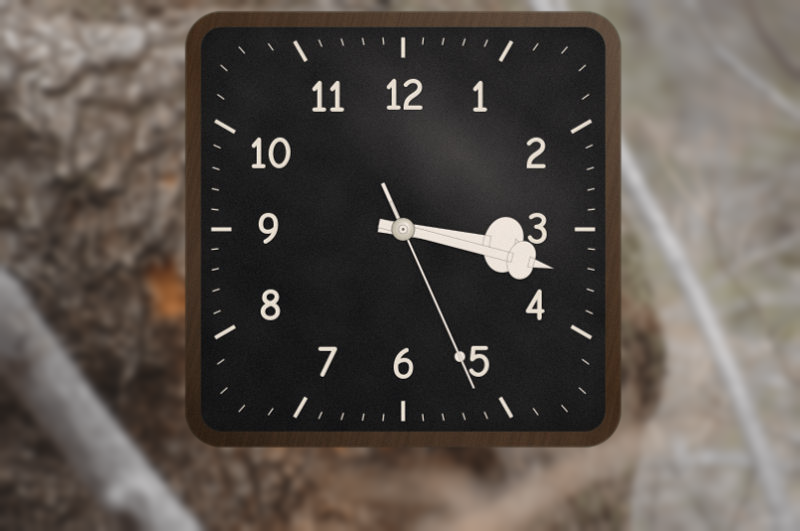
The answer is 3:17:26
